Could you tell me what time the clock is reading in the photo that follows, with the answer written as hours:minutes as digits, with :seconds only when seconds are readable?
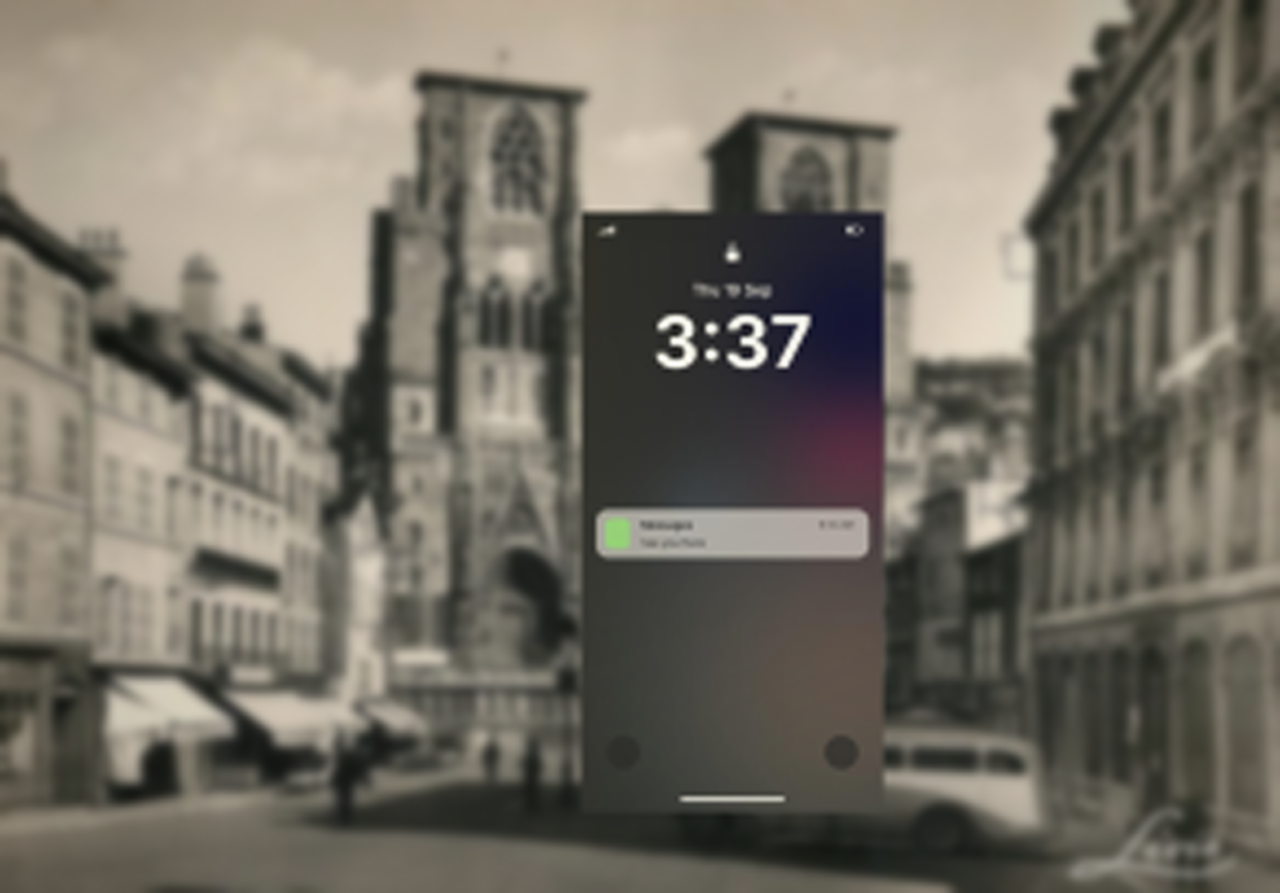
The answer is 3:37
